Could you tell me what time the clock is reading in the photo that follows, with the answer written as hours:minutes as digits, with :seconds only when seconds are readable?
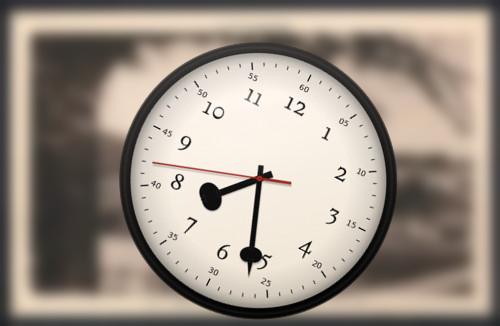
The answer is 7:26:42
